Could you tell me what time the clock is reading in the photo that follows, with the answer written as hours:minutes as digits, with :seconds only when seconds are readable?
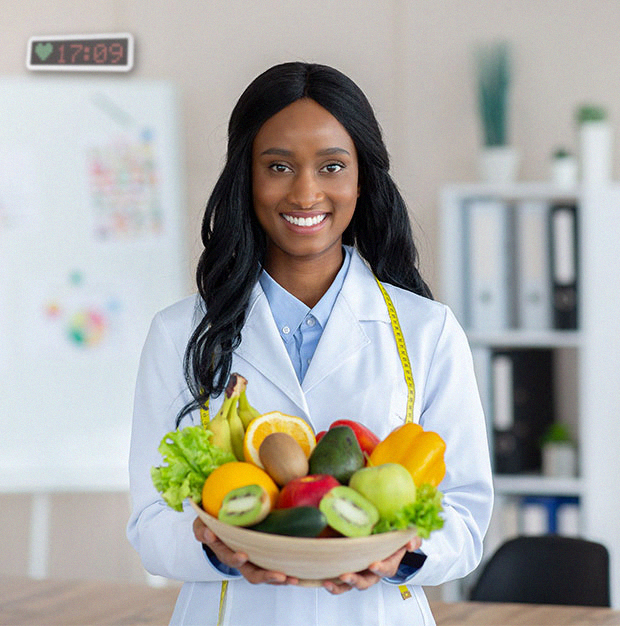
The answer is 17:09
